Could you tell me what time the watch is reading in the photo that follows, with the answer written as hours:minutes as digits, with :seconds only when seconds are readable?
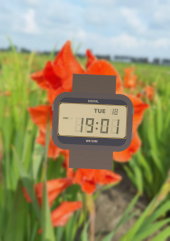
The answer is 19:01
